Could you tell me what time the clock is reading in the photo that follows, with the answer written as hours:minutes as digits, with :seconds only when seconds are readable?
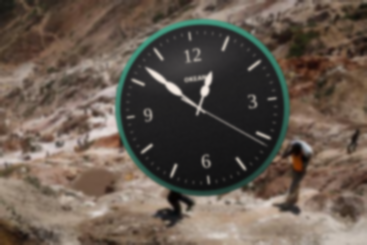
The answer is 12:52:21
